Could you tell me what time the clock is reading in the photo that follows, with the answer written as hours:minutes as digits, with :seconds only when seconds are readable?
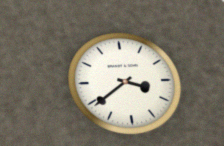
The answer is 3:39
